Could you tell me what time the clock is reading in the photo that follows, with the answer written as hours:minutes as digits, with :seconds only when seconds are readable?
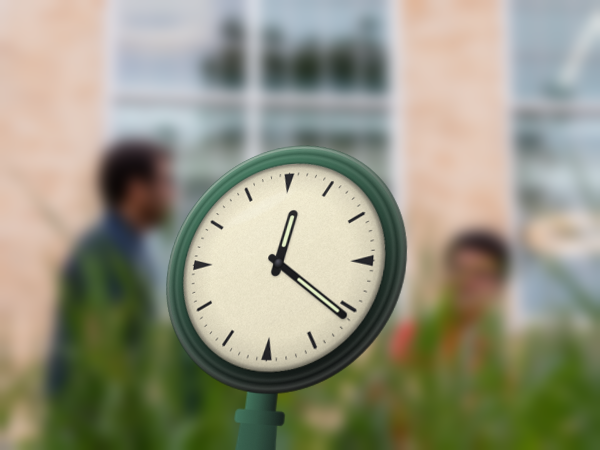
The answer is 12:21
